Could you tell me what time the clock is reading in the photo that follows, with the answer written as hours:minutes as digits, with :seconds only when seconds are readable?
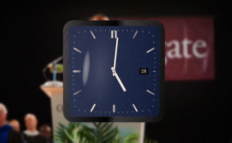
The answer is 5:01
